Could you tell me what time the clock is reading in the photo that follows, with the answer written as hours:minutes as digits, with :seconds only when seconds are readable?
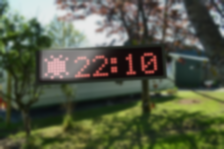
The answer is 22:10
